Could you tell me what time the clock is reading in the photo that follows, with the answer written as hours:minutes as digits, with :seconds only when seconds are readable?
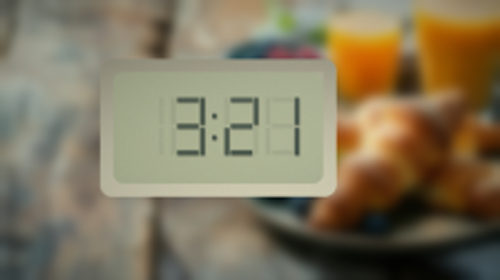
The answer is 3:21
